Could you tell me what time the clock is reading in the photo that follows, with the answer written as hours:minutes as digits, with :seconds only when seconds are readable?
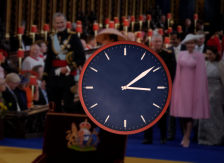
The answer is 3:09
